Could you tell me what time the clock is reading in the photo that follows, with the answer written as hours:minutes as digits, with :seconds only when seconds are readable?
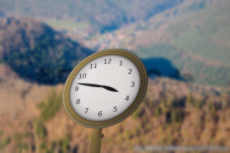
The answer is 3:47
